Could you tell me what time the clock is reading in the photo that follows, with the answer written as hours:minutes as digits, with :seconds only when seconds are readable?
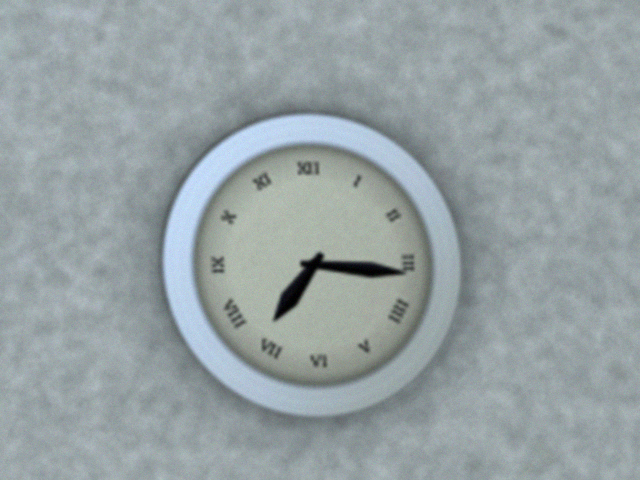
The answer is 7:16
